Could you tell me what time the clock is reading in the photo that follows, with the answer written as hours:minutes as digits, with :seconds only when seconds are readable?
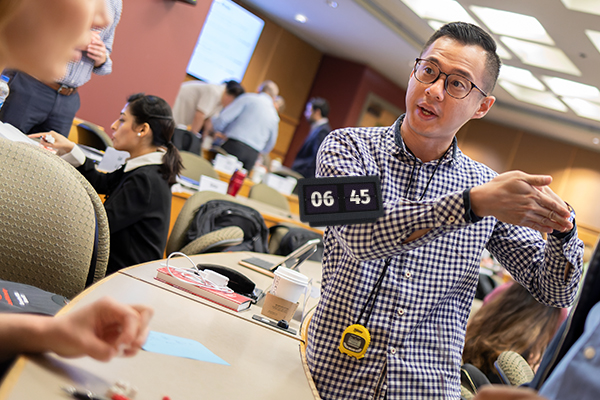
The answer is 6:45
